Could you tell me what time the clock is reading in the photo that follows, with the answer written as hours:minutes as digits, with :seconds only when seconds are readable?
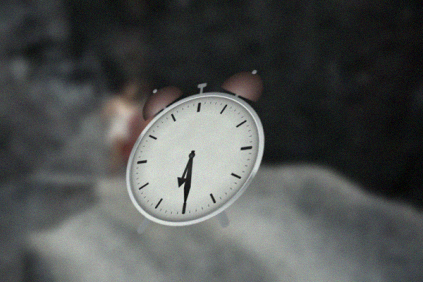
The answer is 6:30
